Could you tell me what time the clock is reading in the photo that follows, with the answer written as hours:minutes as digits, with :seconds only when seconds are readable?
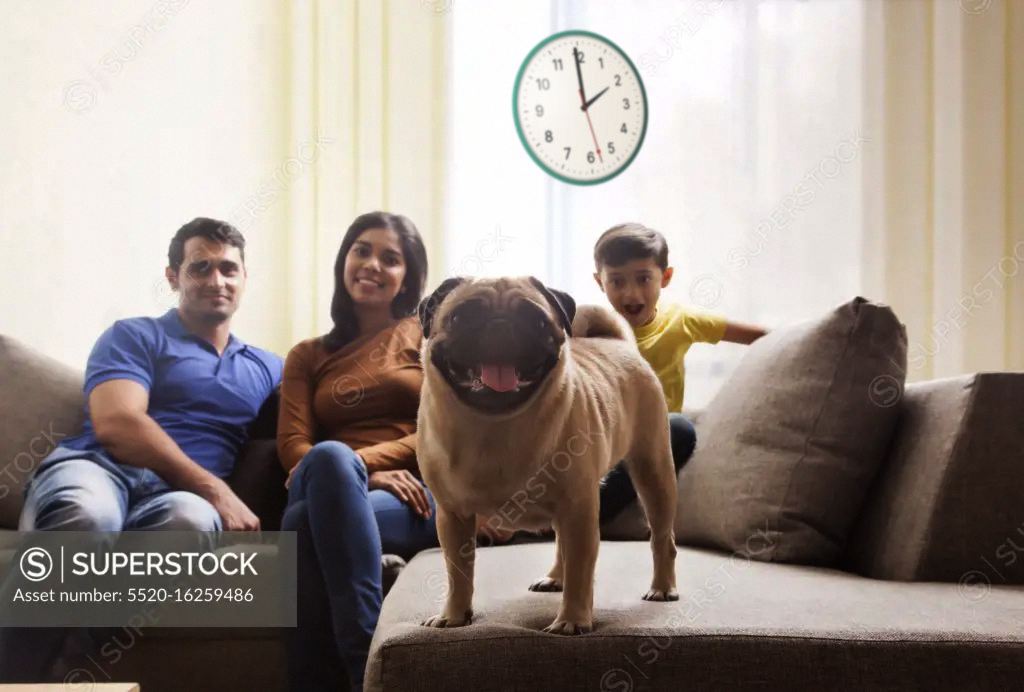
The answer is 1:59:28
